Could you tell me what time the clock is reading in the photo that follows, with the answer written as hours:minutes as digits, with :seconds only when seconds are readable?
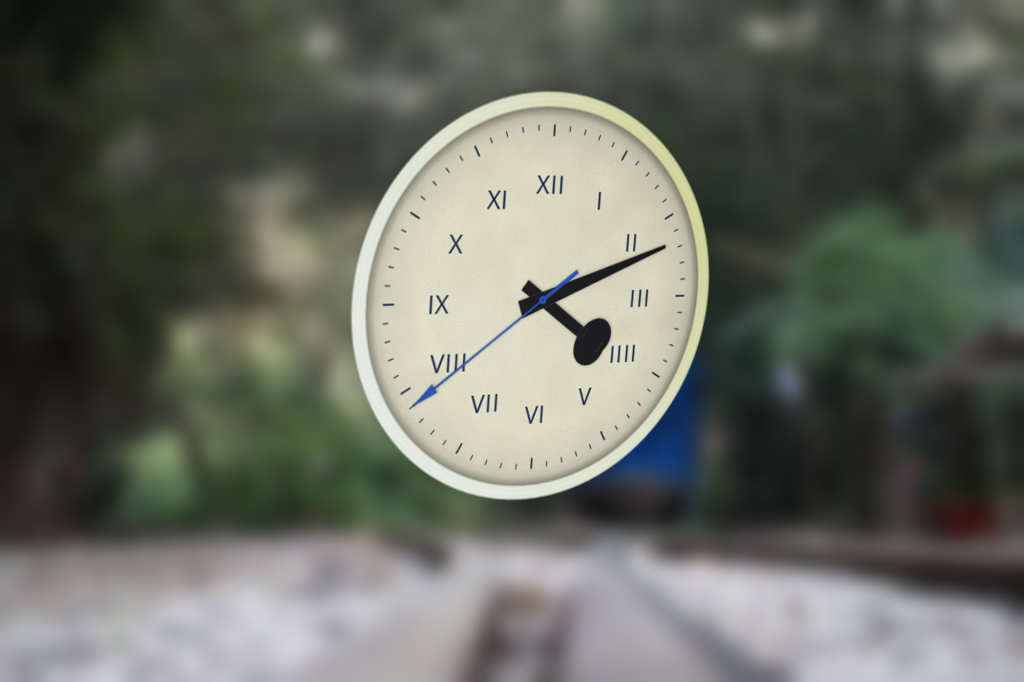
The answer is 4:11:39
